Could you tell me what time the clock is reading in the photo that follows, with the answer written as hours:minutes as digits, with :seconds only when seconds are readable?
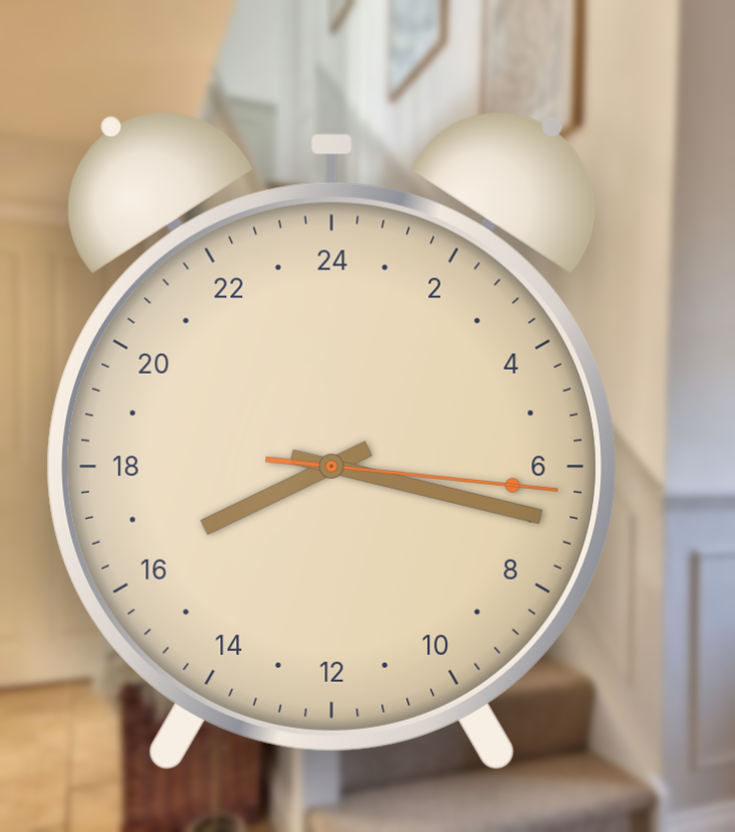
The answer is 16:17:16
